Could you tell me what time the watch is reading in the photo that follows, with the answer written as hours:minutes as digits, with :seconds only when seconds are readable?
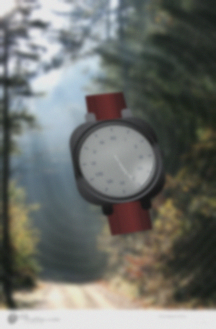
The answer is 5:26
